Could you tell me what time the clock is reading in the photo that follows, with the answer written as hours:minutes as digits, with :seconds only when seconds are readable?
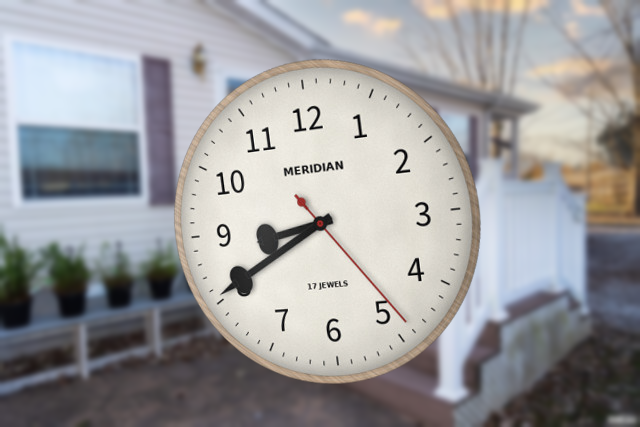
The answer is 8:40:24
